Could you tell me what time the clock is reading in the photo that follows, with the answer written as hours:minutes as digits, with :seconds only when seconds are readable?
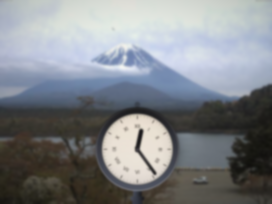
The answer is 12:24
